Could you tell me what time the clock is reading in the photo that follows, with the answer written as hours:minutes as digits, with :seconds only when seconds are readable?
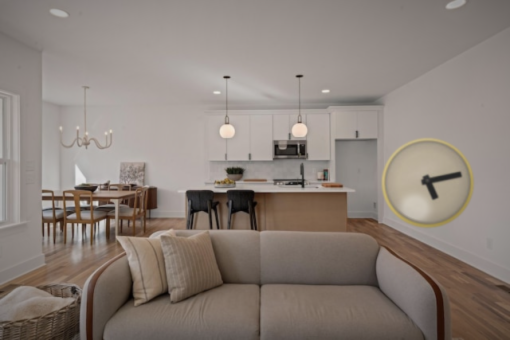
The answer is 5:13
